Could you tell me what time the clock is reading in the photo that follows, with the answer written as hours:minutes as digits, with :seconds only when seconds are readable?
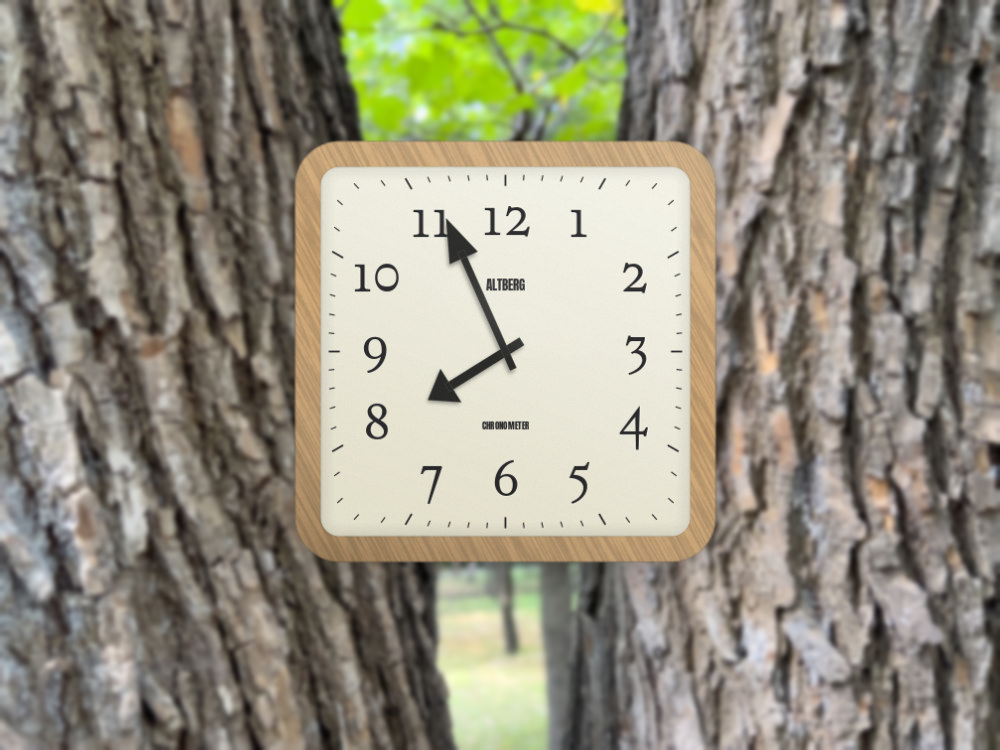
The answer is 7:56
